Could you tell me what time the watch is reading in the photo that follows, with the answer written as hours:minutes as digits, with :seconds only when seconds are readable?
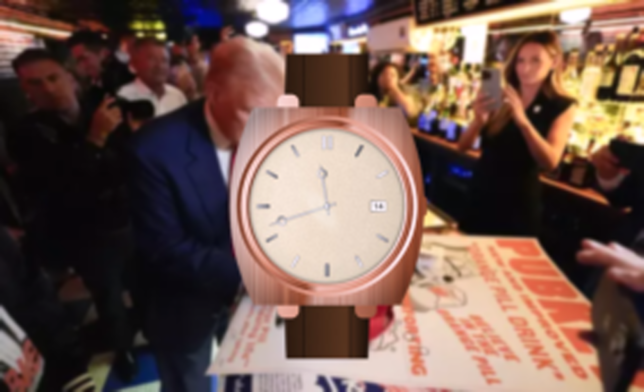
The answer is 11:42
